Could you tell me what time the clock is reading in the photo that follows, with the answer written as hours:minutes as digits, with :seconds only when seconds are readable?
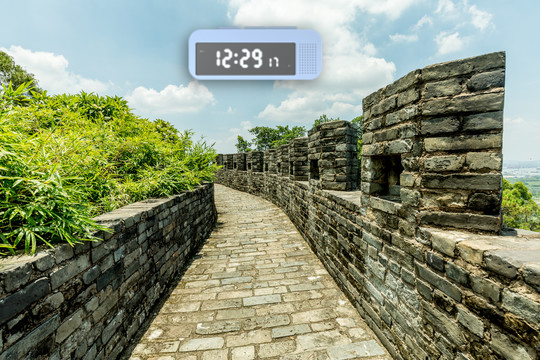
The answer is 12:29:17
